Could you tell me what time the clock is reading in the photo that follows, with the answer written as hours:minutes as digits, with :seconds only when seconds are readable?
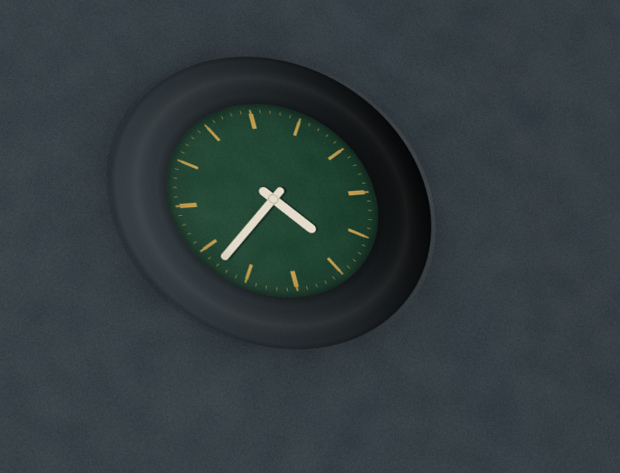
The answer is 4:38
